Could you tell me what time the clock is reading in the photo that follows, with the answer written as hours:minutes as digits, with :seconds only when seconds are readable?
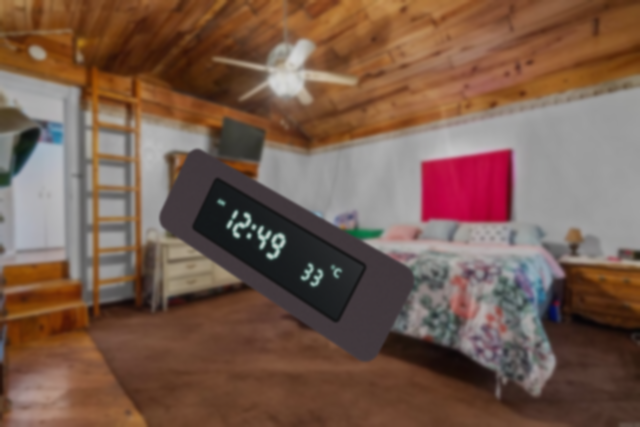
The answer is 12:49
